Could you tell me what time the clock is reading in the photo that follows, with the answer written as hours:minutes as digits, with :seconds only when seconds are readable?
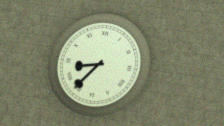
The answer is 8:36
